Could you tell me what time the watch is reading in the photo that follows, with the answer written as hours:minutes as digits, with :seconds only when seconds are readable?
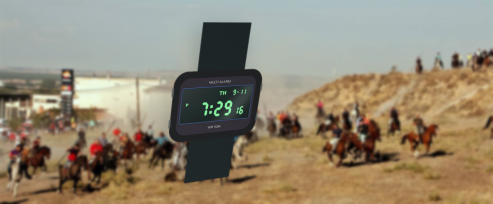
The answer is 7:29:16
